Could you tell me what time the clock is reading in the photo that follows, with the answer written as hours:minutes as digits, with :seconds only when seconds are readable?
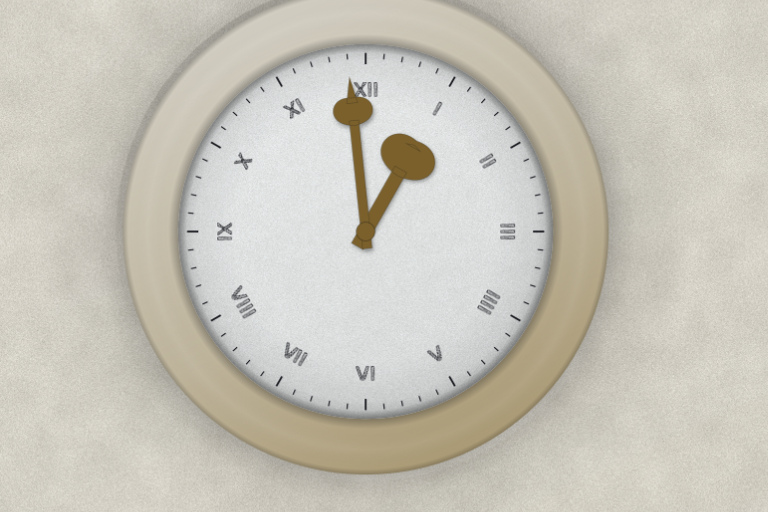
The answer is 12:59
